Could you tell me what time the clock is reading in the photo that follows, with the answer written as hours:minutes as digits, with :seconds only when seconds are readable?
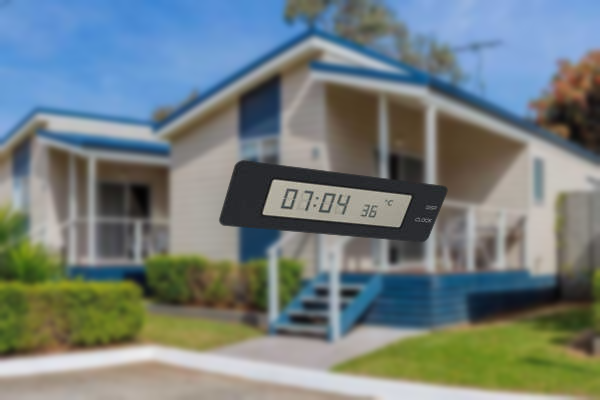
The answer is 7:04
